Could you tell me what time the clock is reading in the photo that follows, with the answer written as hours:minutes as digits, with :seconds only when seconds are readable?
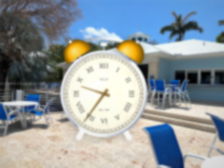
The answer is 9:36
